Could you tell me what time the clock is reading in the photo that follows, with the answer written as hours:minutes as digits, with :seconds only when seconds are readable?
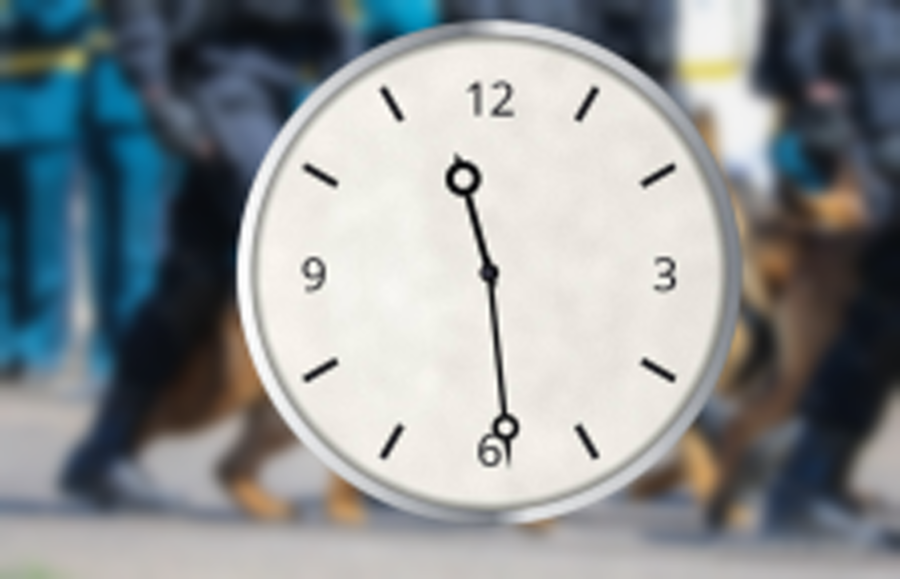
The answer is 11:29
